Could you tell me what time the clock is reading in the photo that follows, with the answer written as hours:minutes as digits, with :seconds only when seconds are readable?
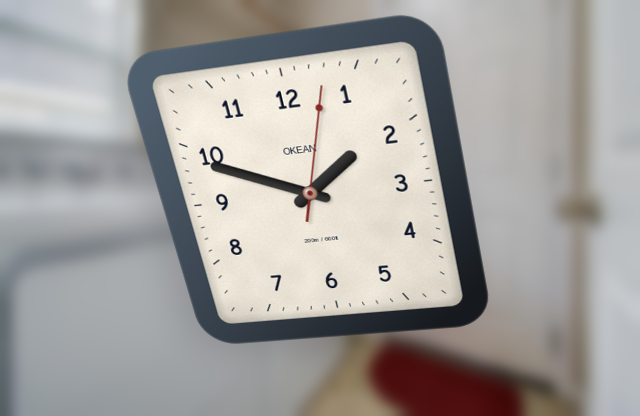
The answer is 1:49:03
